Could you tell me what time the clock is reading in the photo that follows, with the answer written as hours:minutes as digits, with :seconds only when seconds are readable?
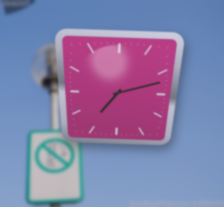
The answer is 7:12
